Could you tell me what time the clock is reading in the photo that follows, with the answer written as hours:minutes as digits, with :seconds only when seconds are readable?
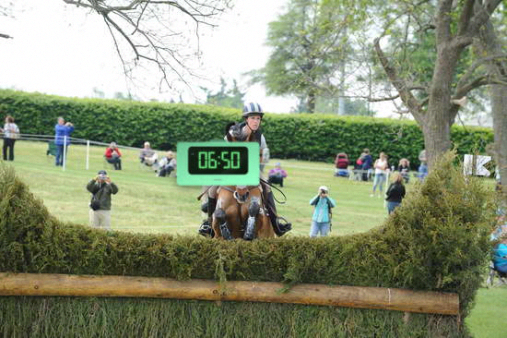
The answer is 6:50
